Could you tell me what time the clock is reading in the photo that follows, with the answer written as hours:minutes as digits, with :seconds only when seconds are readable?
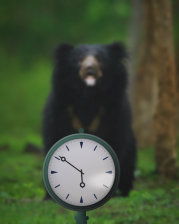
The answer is 5:51
